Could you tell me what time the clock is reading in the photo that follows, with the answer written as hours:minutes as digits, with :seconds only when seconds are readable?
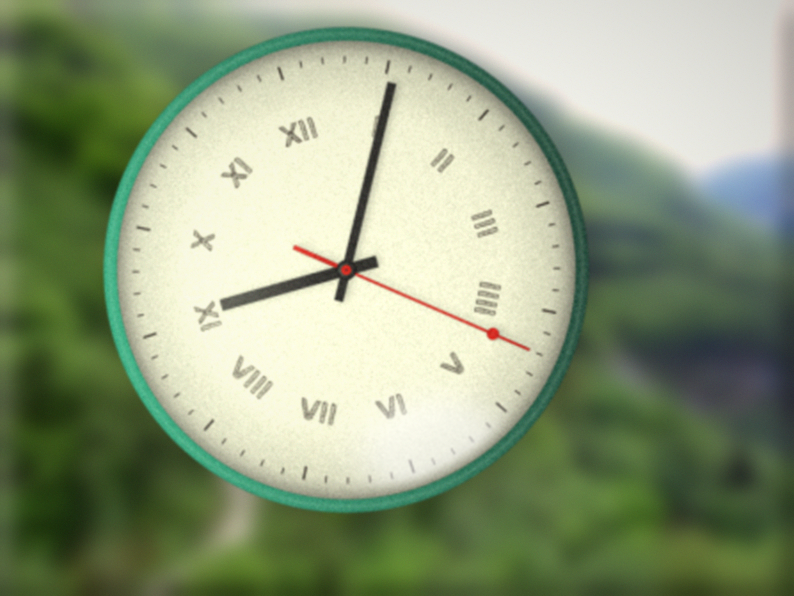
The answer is 9:05:22
